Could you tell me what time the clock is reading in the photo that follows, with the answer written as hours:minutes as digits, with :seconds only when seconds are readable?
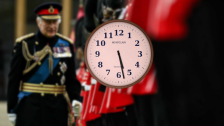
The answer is 5:28
